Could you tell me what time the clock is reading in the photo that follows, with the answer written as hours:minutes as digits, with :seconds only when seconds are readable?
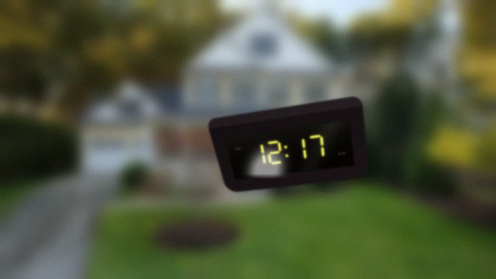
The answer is 12:17
